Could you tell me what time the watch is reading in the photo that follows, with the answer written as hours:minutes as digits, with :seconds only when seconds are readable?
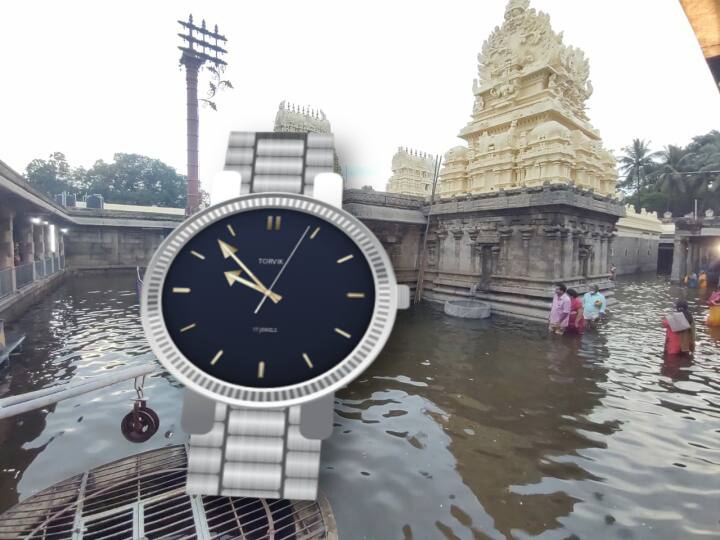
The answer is 9:53:04
